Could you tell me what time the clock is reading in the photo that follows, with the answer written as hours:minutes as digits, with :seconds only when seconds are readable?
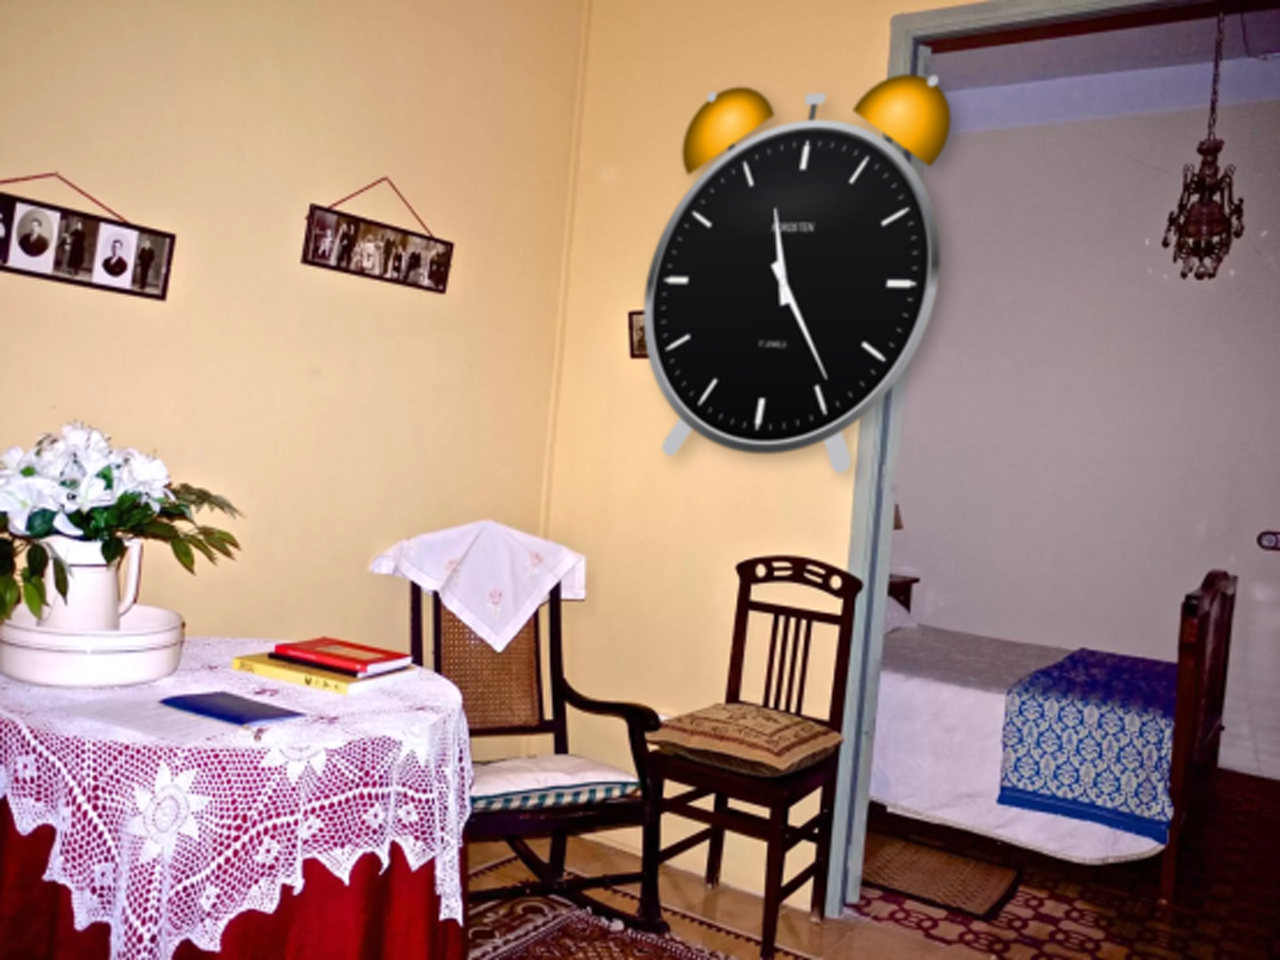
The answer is 11:24
